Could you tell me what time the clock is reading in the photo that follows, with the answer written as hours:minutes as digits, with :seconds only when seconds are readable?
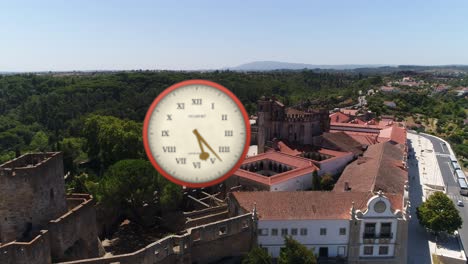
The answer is 5:23
